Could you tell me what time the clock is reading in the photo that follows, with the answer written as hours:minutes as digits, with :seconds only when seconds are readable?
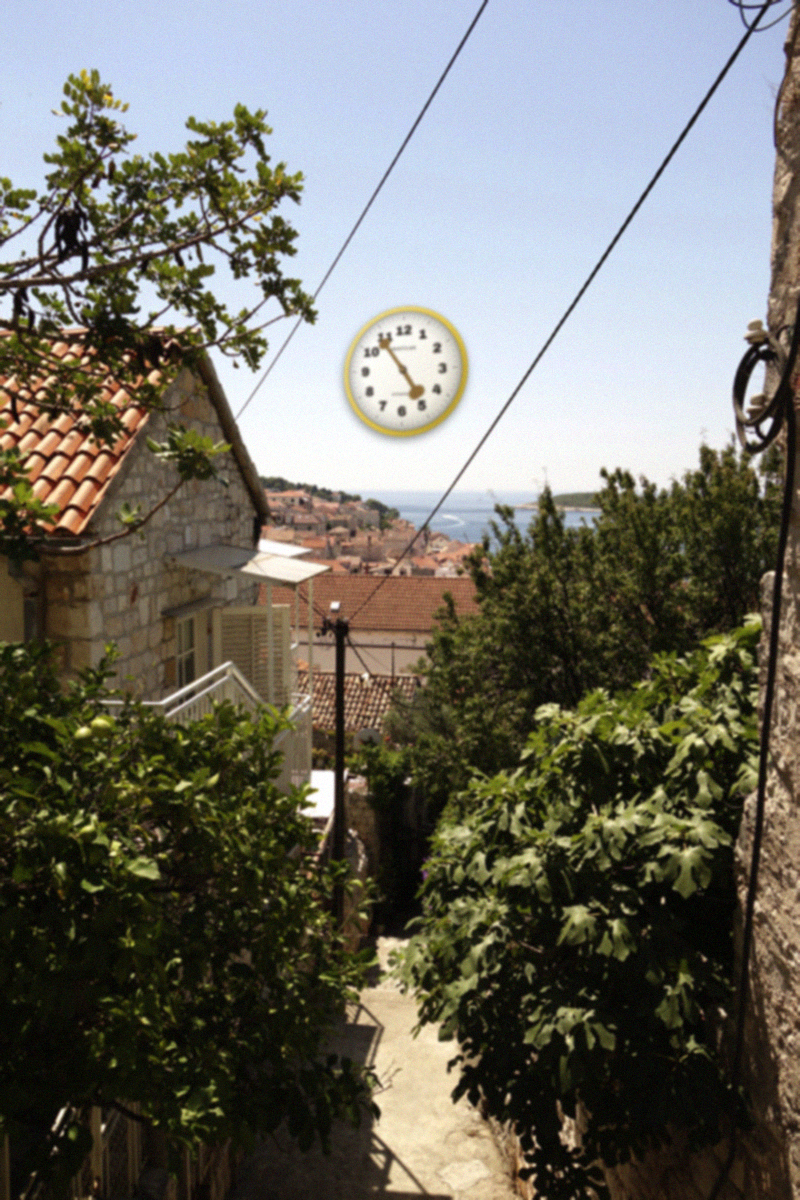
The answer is 4:54
